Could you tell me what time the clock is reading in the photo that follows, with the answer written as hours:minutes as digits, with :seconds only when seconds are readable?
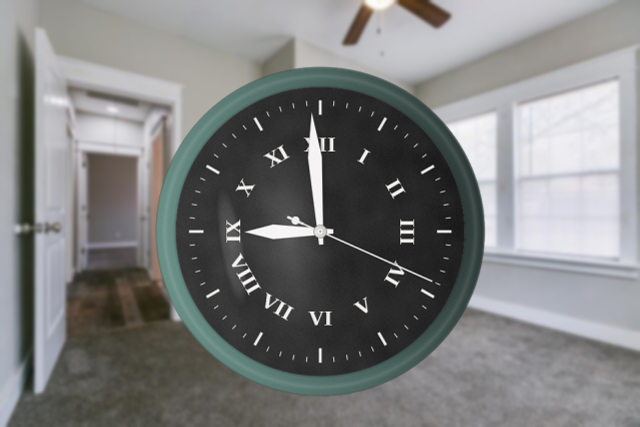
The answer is 8:59:19
